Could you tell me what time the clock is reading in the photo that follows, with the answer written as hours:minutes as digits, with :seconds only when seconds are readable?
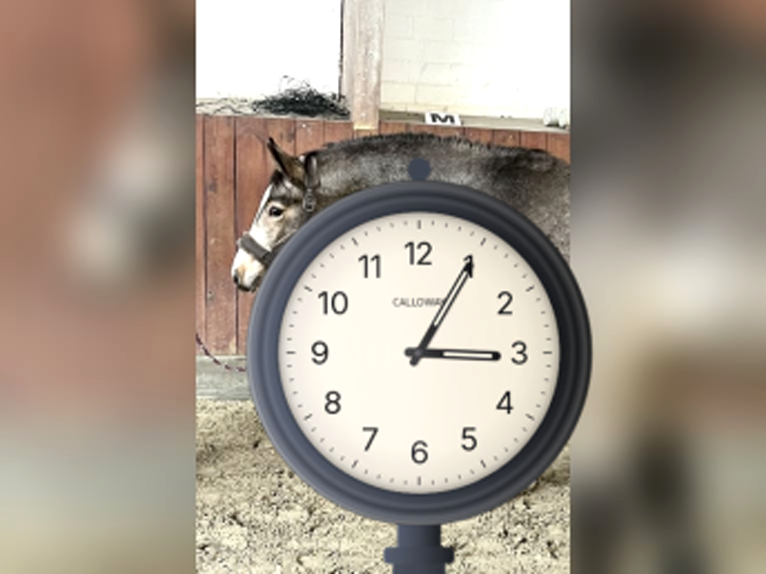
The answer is 3:05
